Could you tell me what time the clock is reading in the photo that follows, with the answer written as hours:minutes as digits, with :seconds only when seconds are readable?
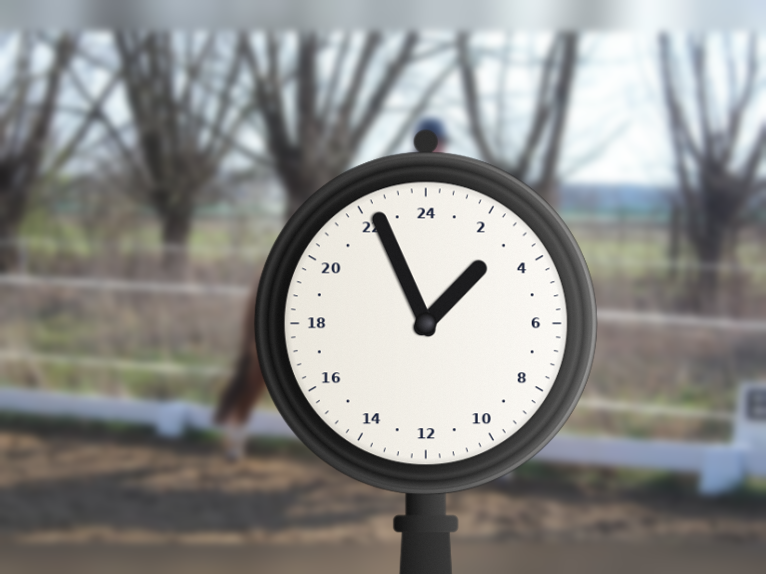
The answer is 2:56
